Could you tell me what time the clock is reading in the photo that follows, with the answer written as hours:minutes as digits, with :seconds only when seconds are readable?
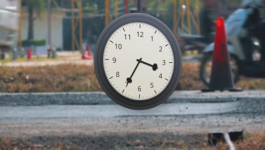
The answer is 3:35
